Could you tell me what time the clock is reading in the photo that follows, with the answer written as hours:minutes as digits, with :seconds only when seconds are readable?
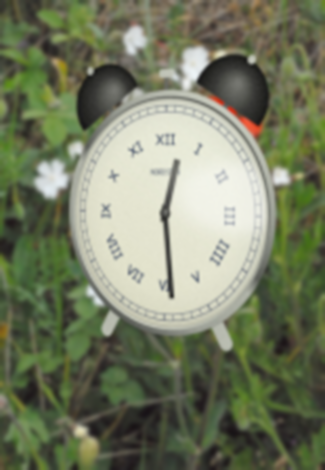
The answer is 12:29
